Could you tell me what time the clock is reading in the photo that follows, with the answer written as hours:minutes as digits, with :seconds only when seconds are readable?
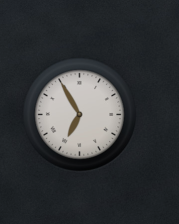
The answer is 6:55
